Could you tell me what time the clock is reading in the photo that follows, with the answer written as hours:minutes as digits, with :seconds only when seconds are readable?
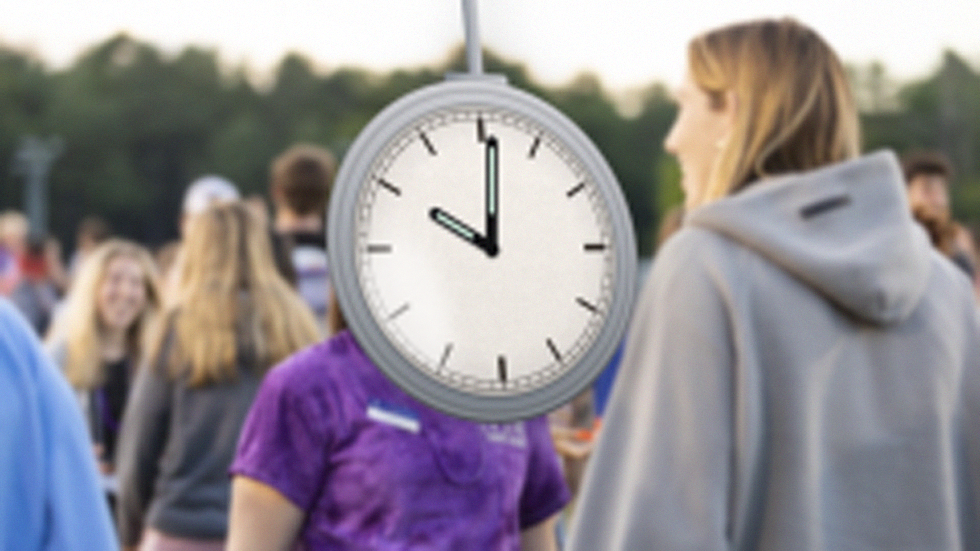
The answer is 10:01
